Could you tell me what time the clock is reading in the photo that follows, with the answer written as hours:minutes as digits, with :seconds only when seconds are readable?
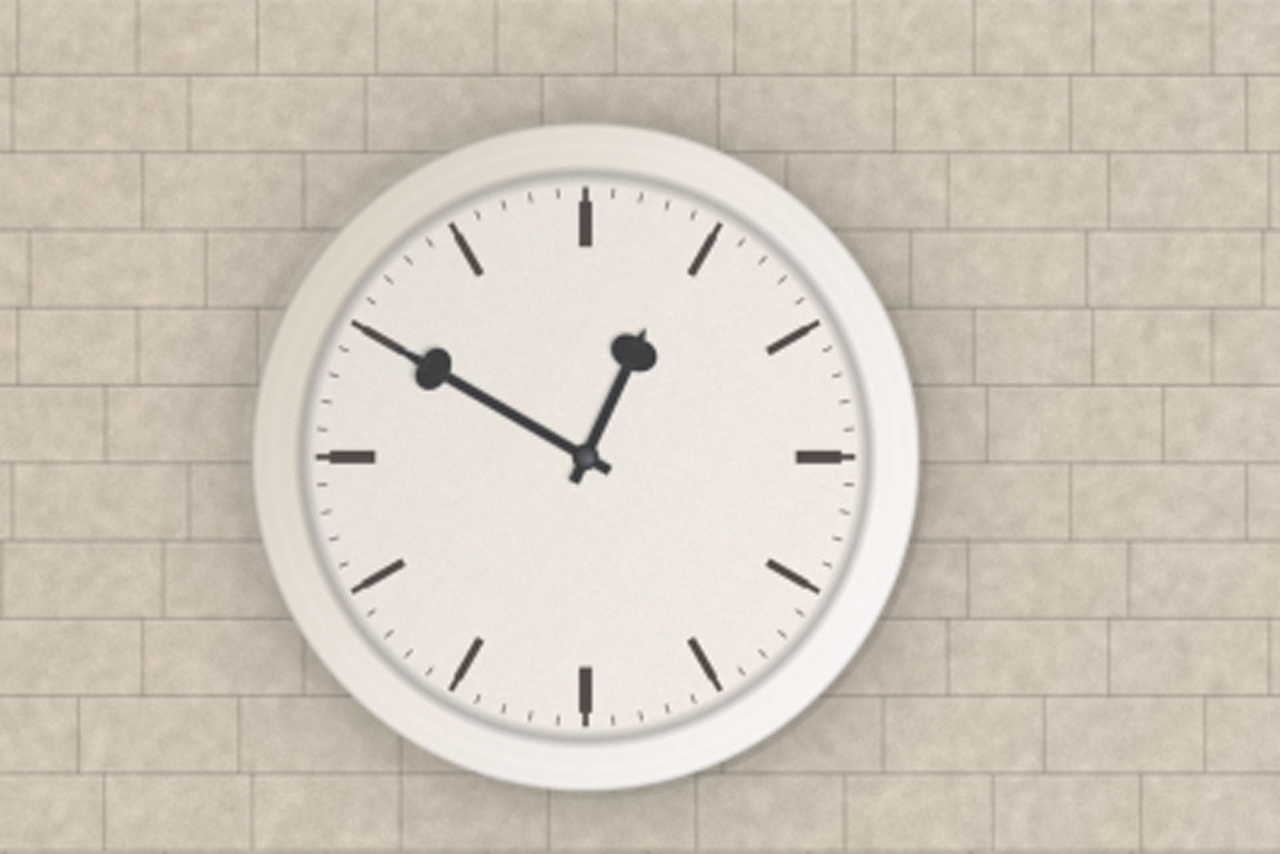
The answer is 12:50
